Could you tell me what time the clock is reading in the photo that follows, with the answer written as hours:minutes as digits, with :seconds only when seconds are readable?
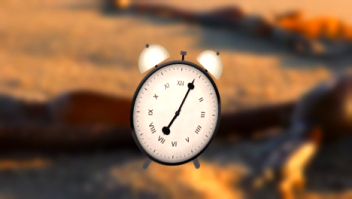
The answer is 7:04
